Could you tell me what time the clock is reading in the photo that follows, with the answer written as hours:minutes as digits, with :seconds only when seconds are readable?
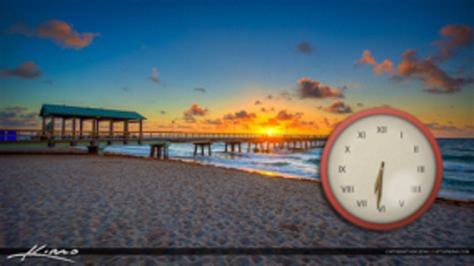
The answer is 6:31
